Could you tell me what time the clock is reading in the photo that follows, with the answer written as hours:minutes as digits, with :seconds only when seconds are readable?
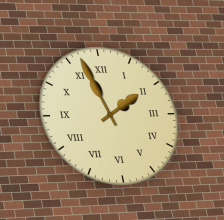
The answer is 1:57
